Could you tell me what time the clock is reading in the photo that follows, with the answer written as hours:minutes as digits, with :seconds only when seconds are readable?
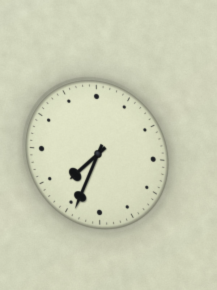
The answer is 7:34
